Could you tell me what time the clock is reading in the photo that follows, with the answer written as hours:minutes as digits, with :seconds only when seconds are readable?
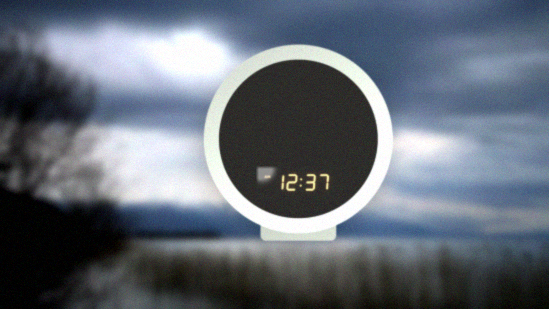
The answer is 12:37
